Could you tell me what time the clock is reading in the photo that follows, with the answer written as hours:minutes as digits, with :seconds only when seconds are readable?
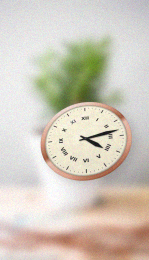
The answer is 4:13
